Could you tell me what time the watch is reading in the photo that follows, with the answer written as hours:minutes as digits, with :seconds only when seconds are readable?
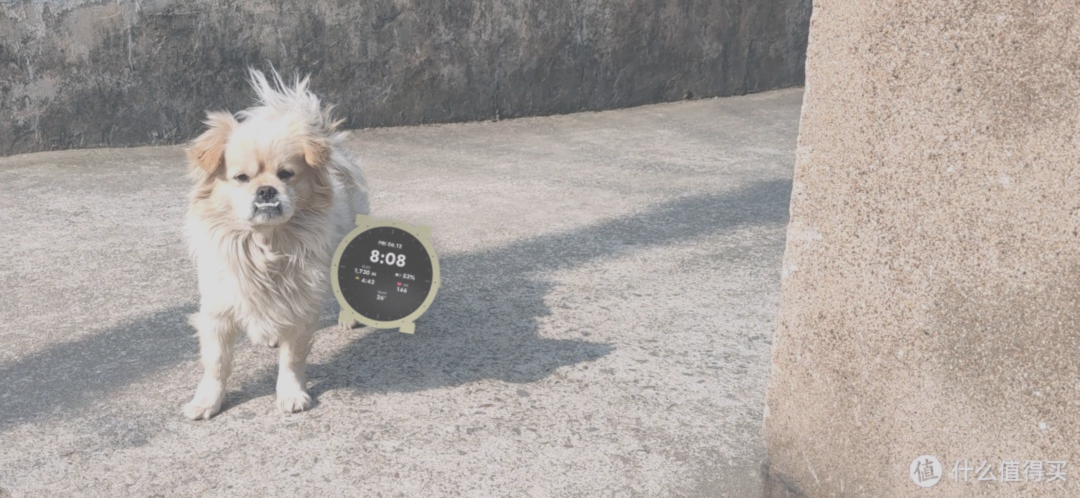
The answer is 8:08
